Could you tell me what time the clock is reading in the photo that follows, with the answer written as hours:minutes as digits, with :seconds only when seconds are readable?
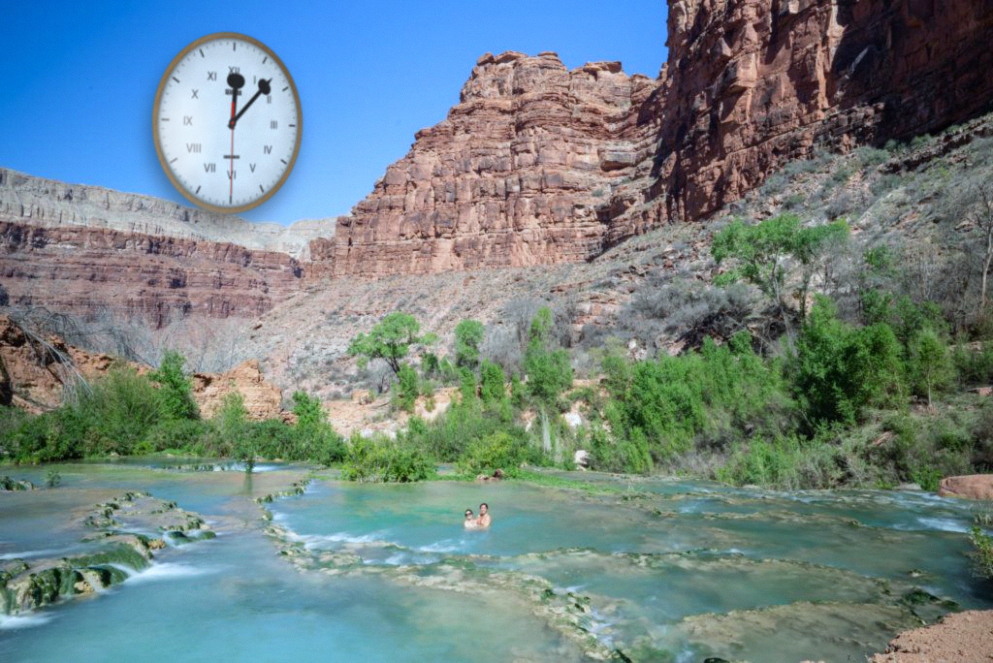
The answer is 12:07:30
